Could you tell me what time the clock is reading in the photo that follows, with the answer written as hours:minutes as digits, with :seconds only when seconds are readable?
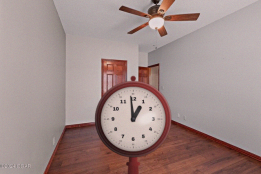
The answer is 12:59
